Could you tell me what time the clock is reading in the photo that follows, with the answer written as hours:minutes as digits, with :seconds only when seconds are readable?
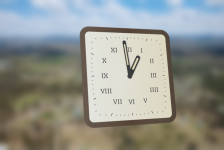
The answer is 12:59
